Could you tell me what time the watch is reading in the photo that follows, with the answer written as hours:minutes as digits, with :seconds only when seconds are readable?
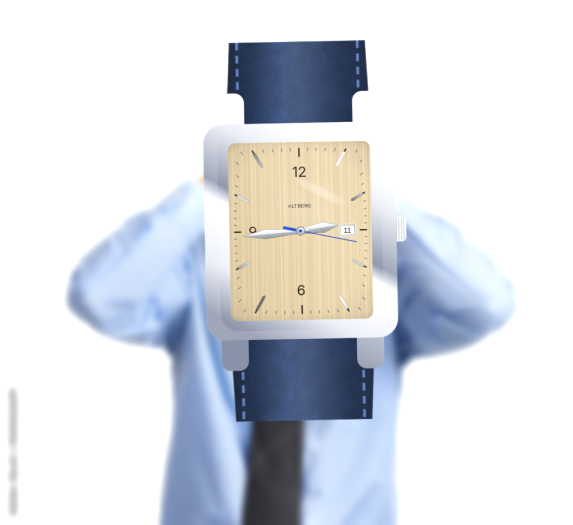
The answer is 2:44:17
